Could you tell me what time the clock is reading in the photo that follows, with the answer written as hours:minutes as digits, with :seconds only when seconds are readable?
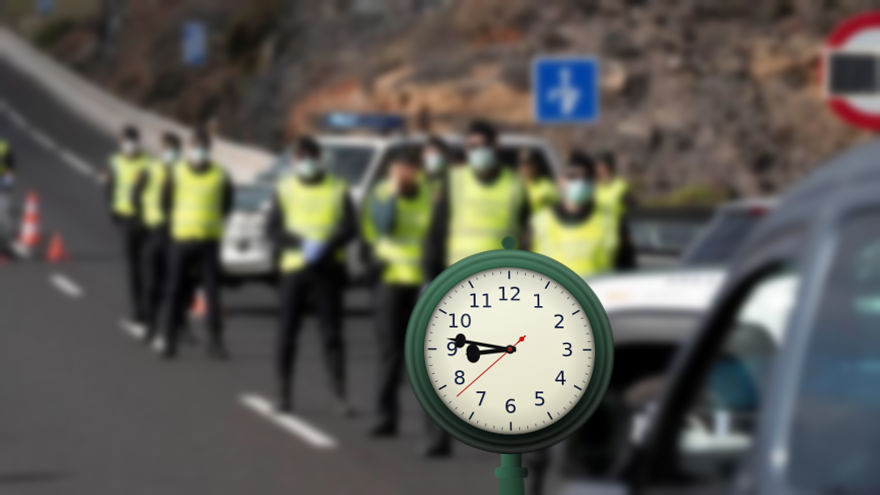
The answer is 8:46:38
